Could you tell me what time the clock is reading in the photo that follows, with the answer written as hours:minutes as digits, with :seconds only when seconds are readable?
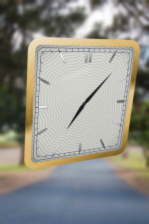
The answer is 7:07
